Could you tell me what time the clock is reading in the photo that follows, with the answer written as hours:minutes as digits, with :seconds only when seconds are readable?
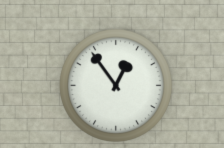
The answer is 12:54
